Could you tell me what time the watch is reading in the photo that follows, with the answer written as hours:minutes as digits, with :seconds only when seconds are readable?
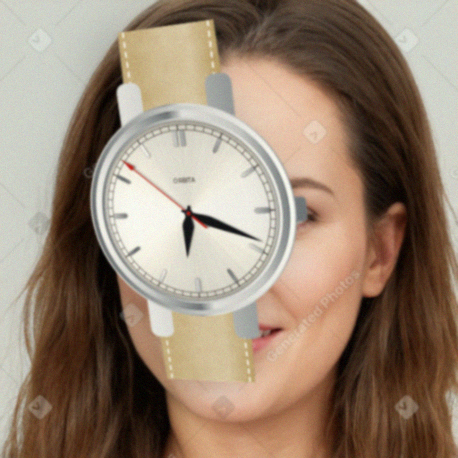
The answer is 6:18:52
